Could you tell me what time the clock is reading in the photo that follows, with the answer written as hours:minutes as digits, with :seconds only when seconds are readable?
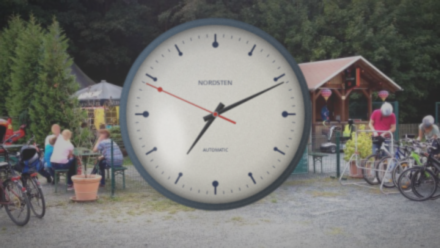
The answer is 7:10:49
